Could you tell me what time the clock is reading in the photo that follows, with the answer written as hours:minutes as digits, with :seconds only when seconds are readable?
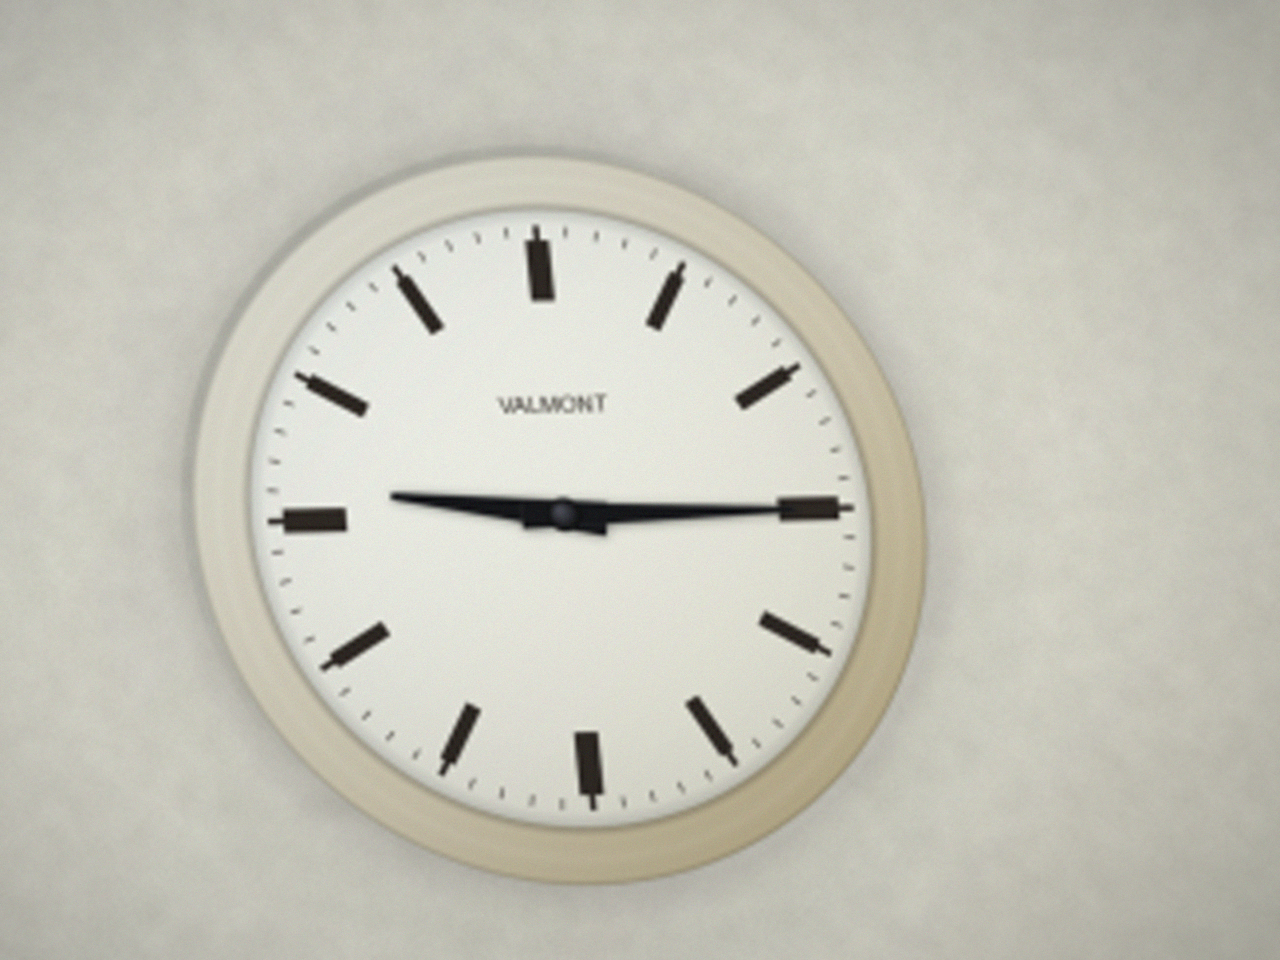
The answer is 9:15
